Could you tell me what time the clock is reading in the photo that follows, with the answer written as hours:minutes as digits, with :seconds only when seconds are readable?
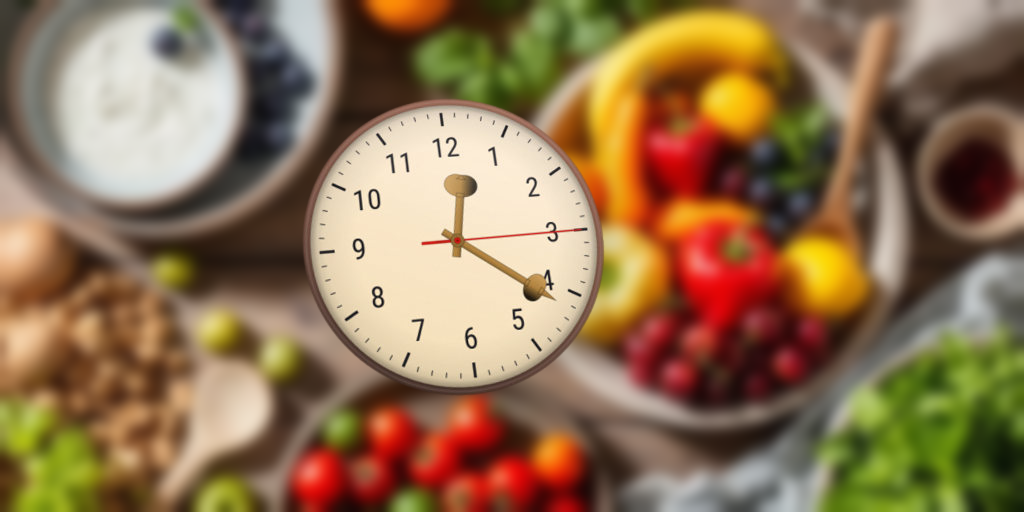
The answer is 12:21:15
